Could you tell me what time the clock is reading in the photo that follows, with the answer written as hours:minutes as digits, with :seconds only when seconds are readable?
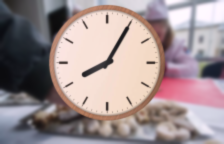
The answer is 8:05
